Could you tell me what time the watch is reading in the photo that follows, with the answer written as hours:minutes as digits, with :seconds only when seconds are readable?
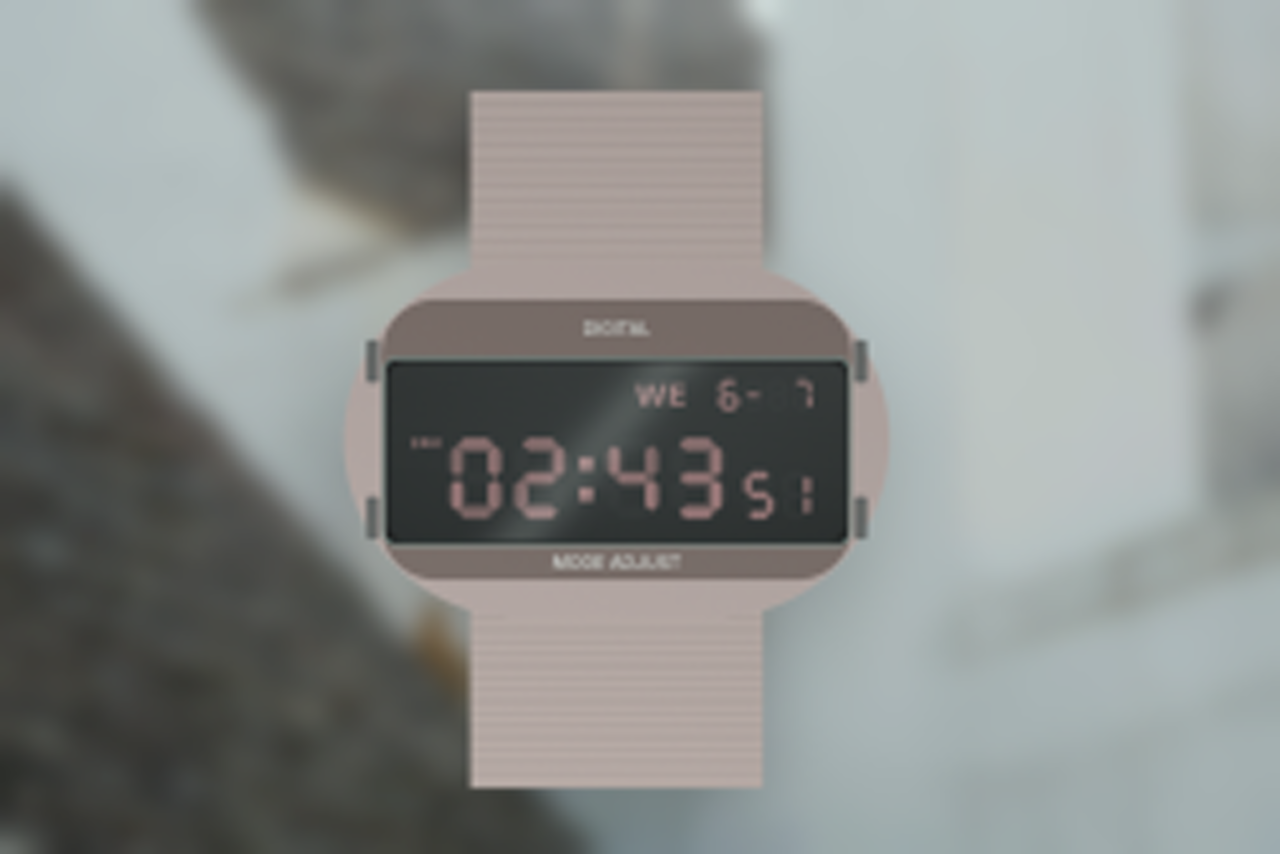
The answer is 2:43:51
